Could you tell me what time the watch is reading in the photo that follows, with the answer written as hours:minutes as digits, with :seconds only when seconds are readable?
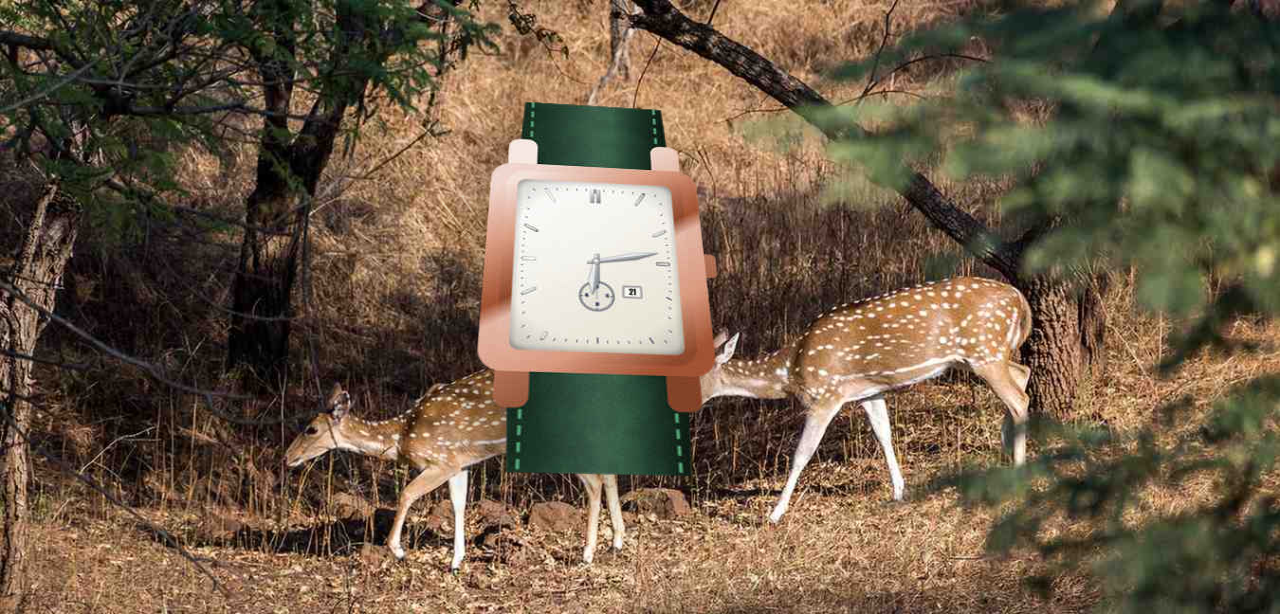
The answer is 6:13
